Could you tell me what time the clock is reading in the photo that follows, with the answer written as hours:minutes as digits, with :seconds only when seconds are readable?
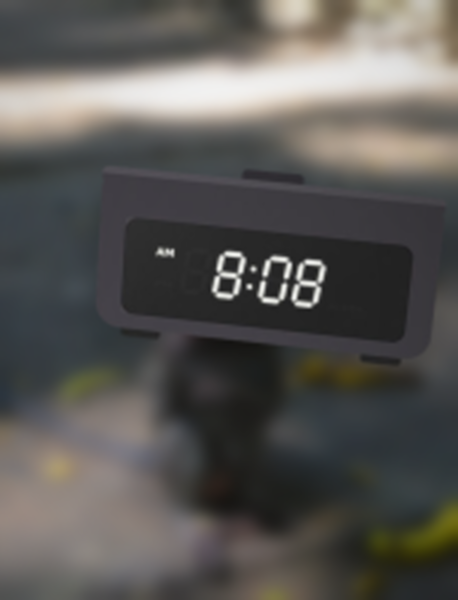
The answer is 8:08
